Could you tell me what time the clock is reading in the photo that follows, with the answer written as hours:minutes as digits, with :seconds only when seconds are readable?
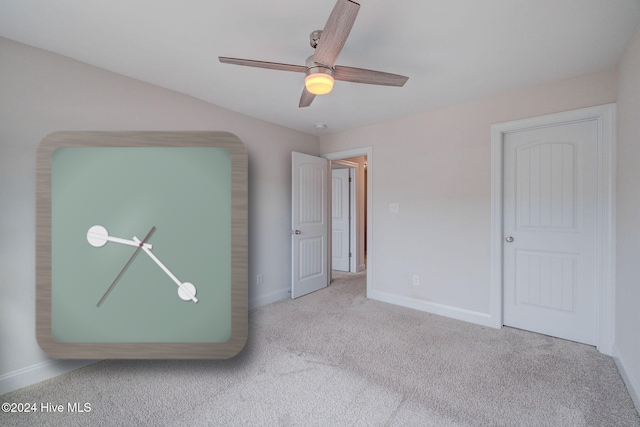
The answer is 9:22:36
